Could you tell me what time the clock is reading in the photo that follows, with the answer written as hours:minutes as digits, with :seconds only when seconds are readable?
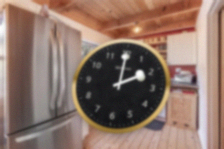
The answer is 2:00
